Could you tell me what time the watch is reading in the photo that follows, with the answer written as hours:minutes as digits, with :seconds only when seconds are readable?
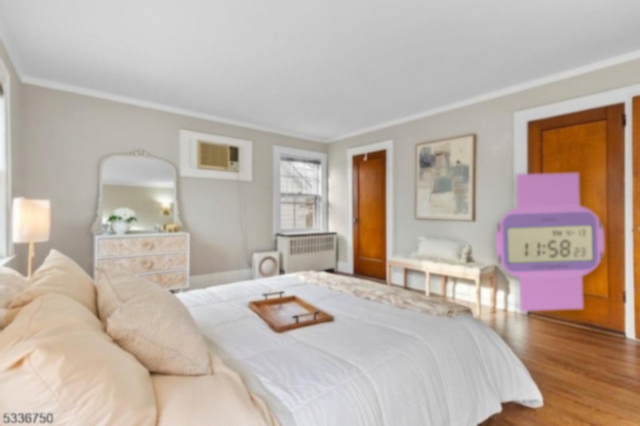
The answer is 11:58
